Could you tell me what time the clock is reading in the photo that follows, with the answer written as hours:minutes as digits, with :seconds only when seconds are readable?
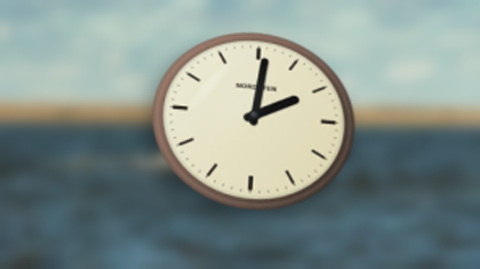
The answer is 2:01
